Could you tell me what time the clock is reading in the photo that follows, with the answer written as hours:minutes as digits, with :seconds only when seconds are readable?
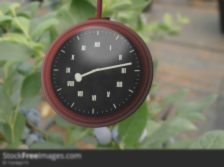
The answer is 8:13
